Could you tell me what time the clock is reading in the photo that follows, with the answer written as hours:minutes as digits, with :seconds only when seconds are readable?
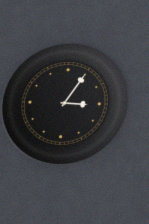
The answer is 3:05
